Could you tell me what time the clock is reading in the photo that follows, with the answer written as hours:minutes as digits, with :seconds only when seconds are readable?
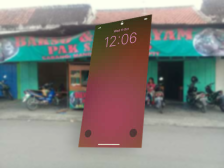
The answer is 12:06
